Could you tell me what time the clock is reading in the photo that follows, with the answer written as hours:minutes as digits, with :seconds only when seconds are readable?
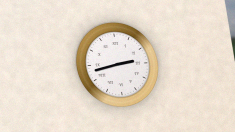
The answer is 2:43
